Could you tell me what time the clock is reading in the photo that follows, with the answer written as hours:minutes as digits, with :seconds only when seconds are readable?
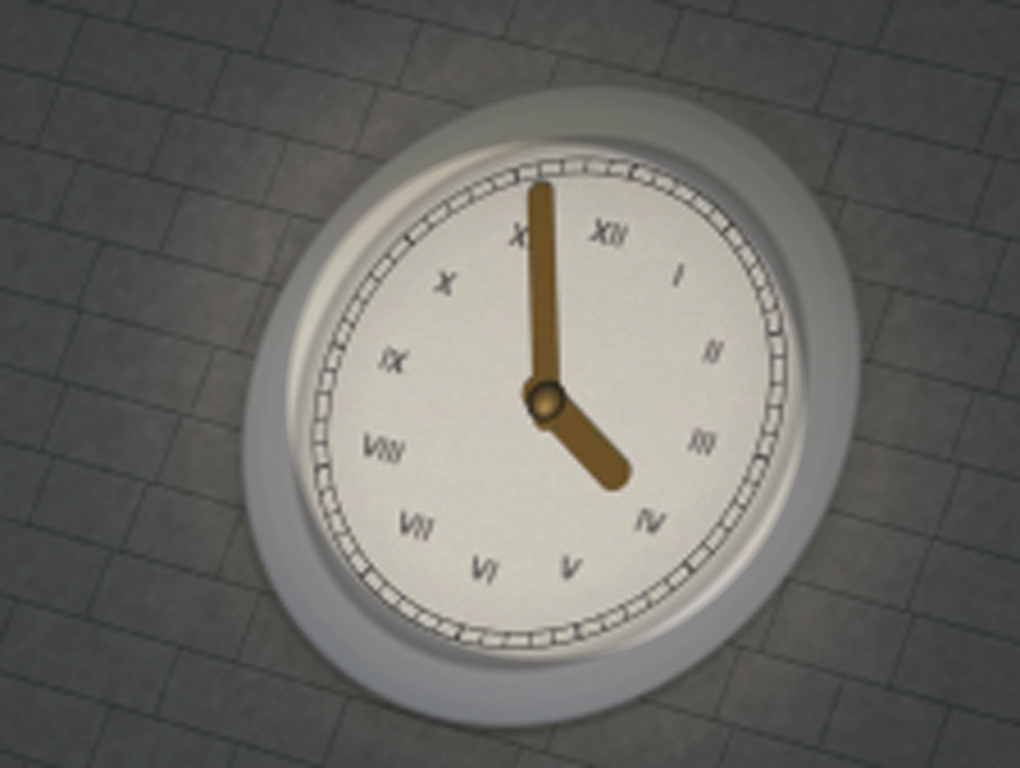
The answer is 3:56
